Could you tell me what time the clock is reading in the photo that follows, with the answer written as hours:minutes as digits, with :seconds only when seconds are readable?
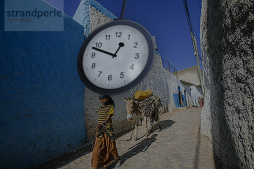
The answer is 12:48
